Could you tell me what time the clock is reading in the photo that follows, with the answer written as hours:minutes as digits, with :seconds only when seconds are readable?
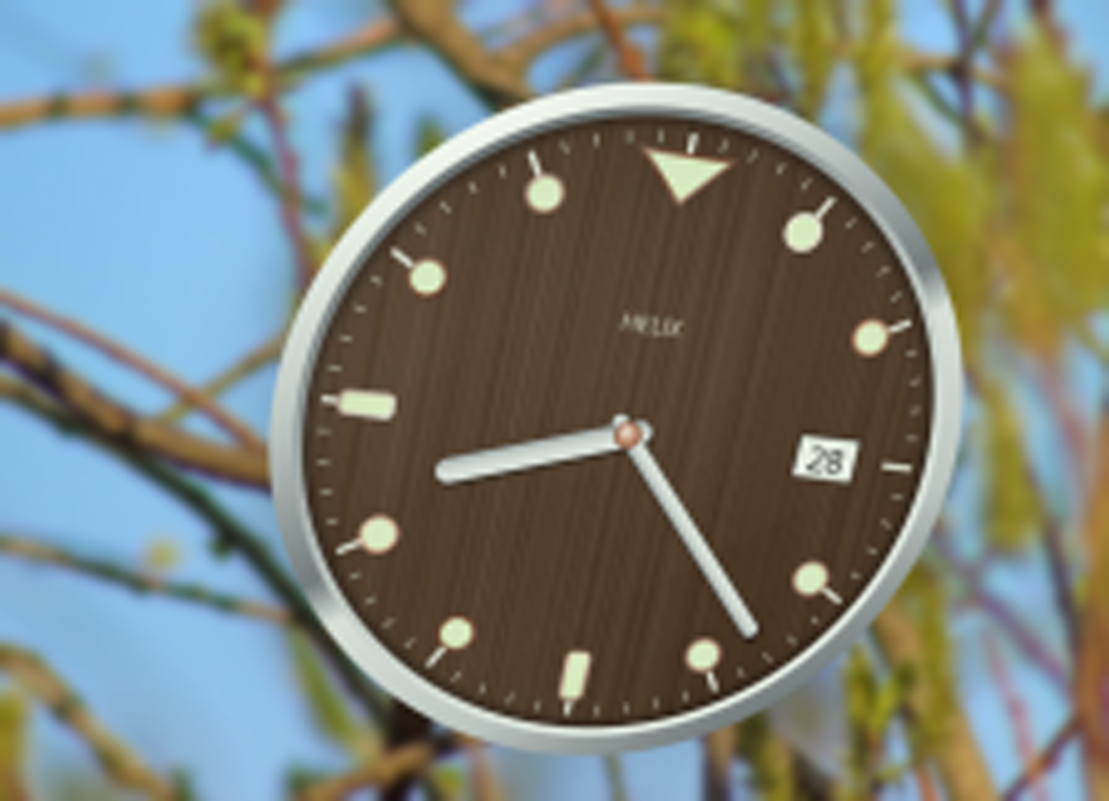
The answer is 8:23
